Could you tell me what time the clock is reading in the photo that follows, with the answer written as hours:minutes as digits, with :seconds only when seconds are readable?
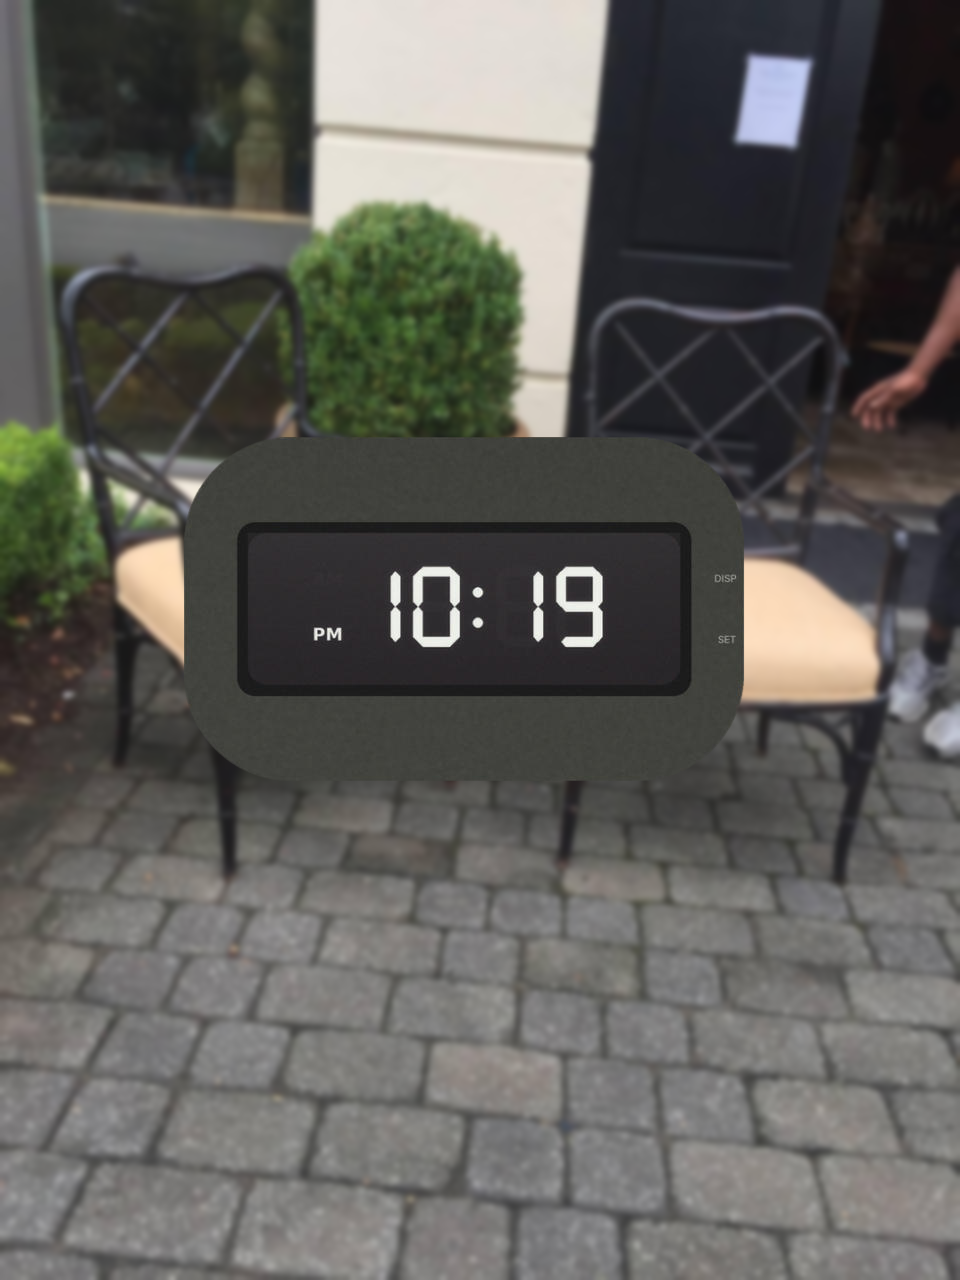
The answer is 10:19
